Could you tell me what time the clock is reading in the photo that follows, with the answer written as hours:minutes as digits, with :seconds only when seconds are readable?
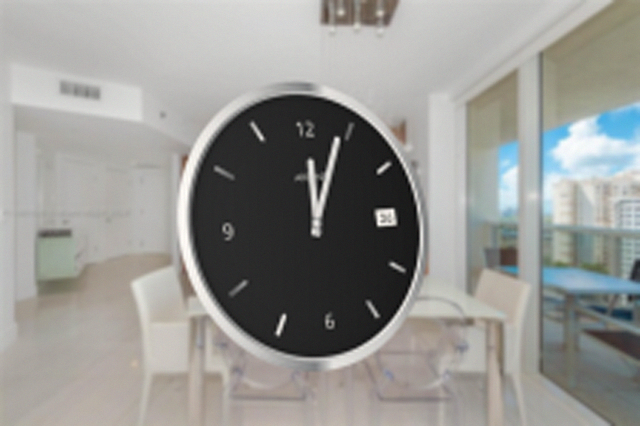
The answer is 12:04
